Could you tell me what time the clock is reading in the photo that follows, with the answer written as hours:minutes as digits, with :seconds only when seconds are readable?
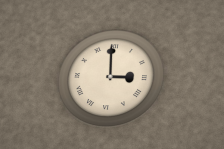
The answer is 2:59
